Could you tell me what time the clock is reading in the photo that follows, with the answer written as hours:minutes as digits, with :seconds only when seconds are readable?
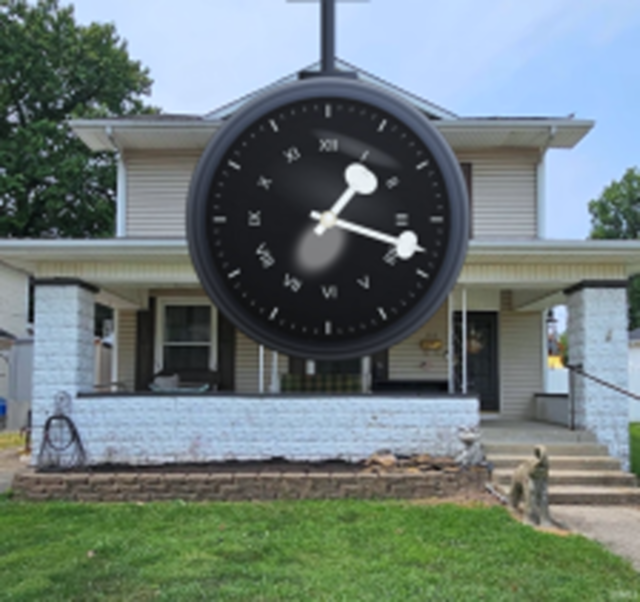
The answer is 1:18
